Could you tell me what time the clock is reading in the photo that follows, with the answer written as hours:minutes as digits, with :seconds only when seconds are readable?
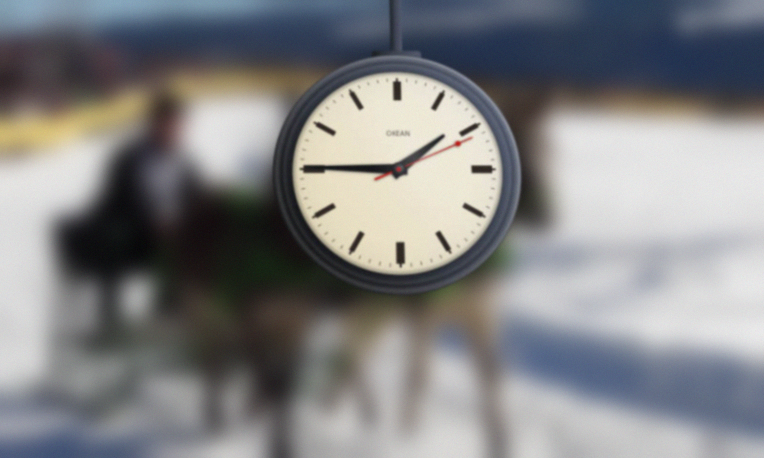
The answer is 1:45:11
